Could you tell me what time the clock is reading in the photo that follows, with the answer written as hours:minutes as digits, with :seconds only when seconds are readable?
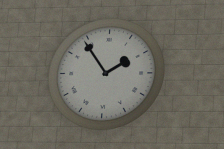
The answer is 1:54
